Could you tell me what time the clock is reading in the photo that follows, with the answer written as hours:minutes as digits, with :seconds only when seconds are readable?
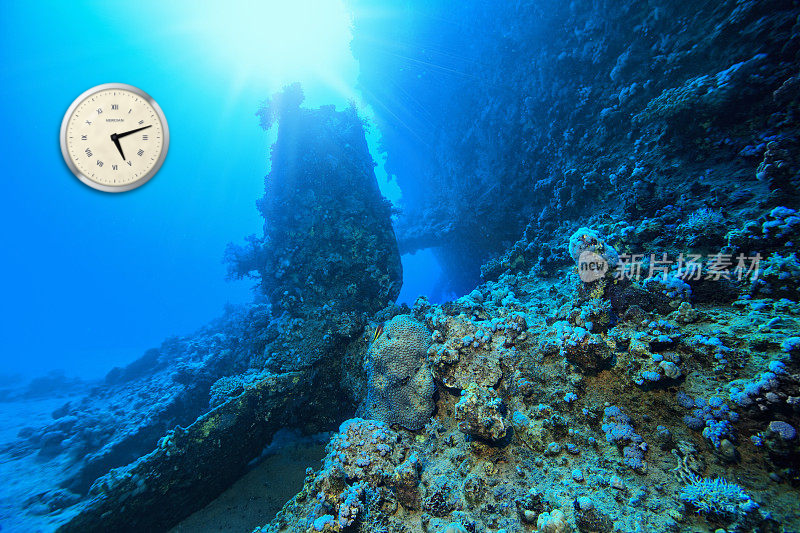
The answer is 5:12
